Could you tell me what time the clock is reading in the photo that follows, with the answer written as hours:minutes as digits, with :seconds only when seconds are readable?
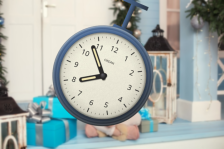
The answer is 7:53
